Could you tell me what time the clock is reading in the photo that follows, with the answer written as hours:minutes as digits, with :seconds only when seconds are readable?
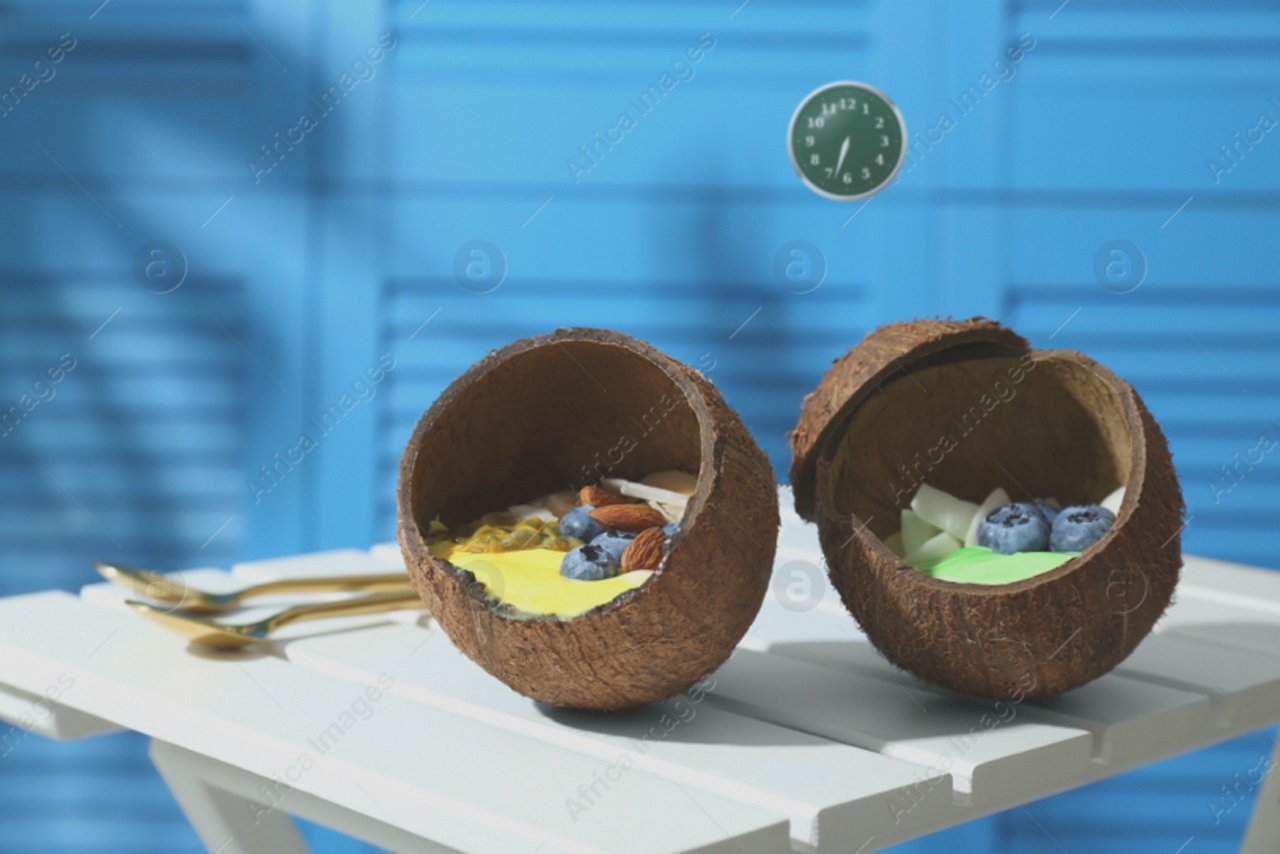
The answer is 6:33
